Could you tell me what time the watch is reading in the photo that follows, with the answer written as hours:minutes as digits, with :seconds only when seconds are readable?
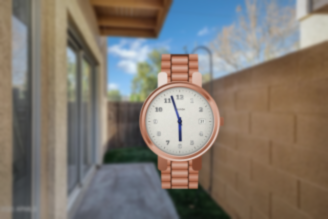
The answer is 5:57
